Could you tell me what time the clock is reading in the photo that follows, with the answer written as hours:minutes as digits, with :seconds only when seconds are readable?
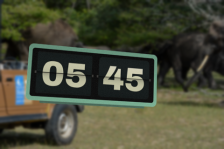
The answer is 5:45
